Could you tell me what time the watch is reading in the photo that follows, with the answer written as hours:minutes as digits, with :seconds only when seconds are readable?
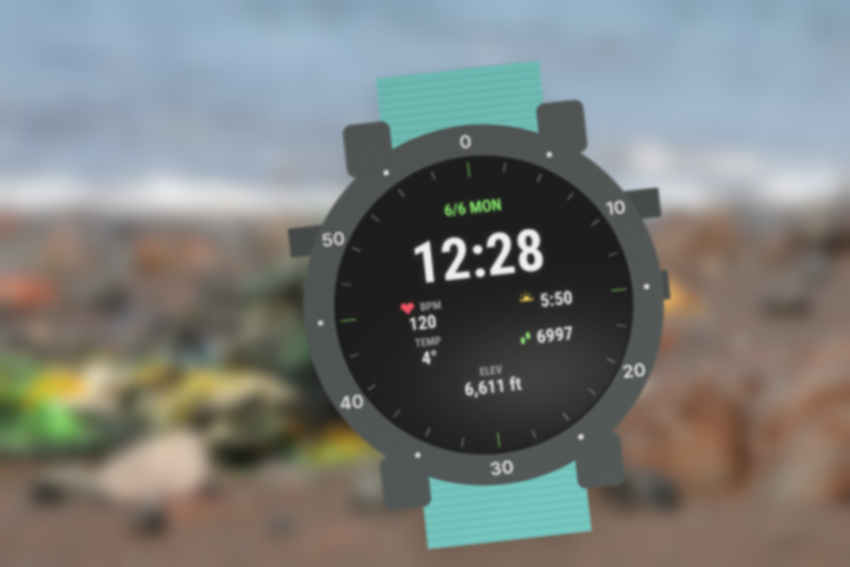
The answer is 12:28
